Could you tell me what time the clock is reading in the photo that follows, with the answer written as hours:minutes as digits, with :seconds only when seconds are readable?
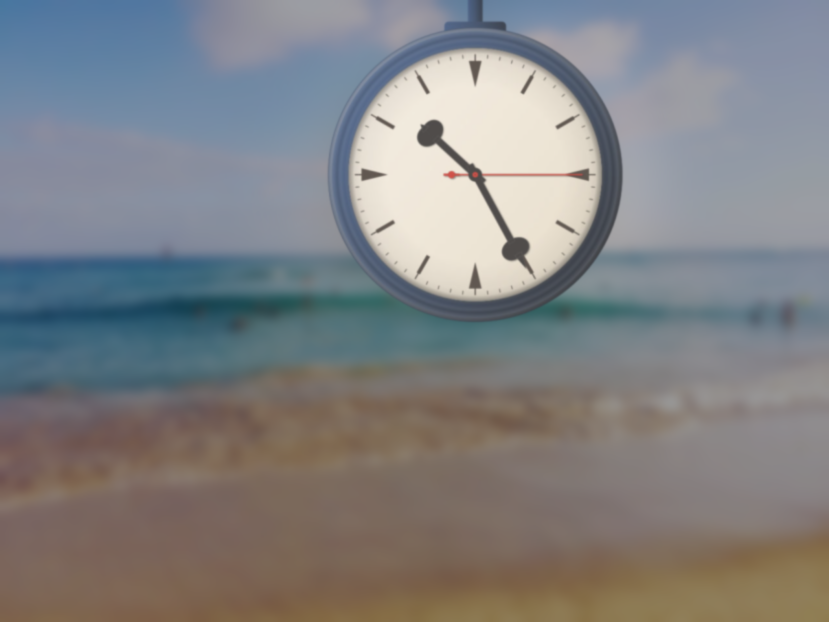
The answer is 10:25:15
